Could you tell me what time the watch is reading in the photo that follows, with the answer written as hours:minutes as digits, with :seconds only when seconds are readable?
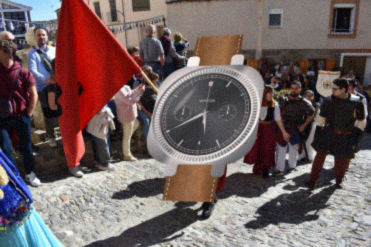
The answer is 5:40
